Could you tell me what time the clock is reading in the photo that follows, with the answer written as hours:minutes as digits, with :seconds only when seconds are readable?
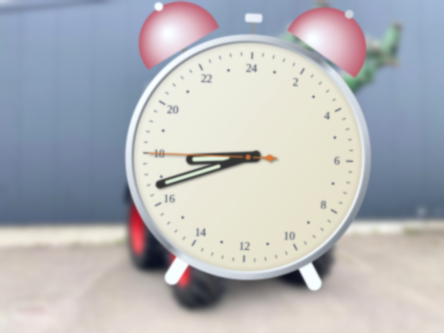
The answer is 17:41:45
